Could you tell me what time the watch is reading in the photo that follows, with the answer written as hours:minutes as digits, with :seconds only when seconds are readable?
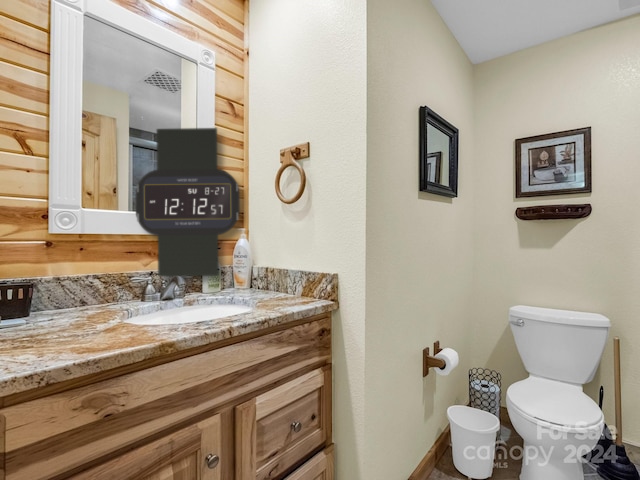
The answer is 12:12
